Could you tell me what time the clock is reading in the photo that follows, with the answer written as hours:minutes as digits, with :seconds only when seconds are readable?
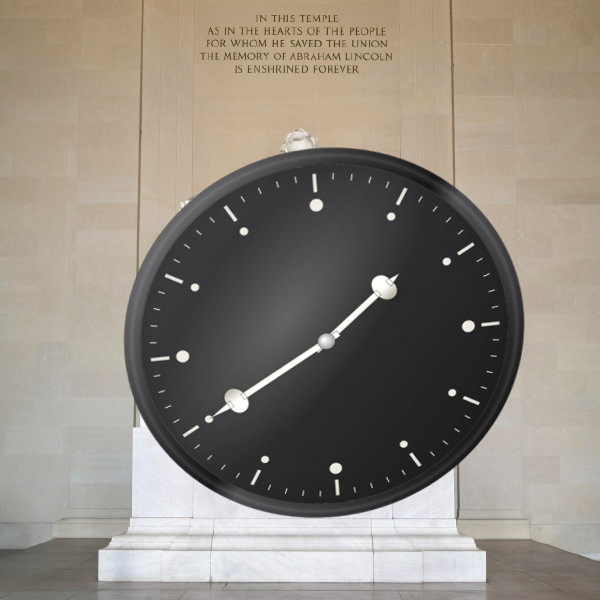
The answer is 1:40
